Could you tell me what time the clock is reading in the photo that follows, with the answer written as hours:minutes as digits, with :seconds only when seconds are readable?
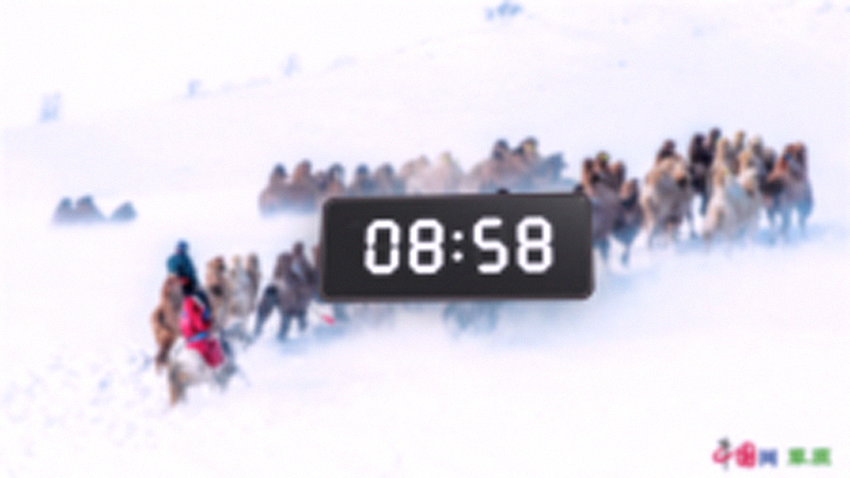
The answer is 8:58
